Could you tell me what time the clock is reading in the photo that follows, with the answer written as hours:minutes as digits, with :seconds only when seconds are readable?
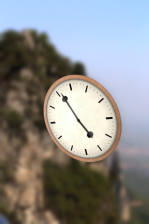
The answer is 4:56
